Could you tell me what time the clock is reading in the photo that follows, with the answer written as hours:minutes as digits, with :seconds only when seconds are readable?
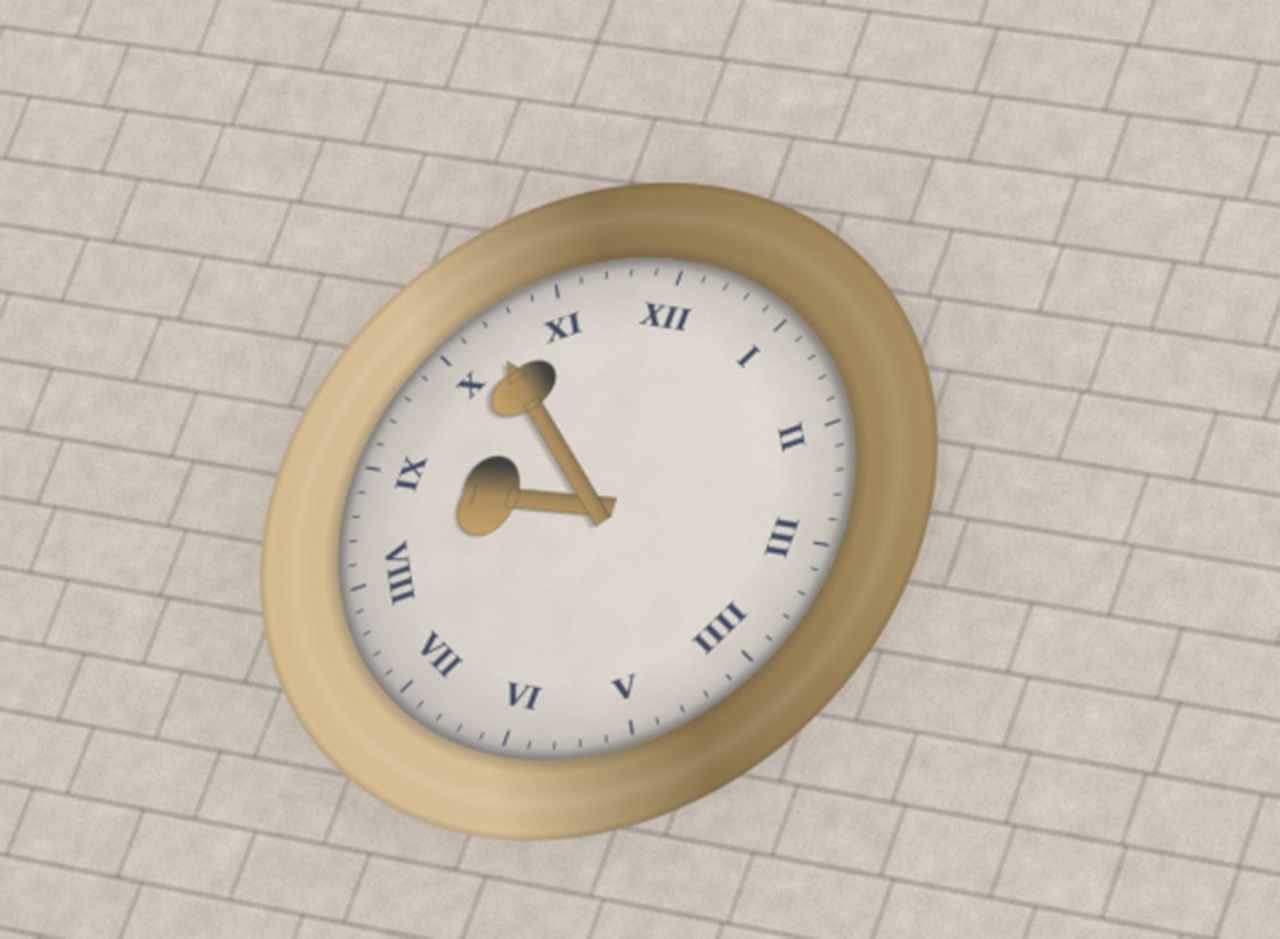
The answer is 8:52
